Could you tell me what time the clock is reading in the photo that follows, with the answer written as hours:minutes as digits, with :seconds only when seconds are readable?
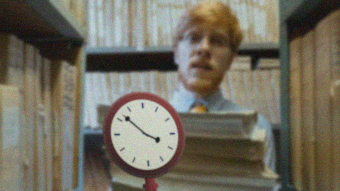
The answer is 3:52
